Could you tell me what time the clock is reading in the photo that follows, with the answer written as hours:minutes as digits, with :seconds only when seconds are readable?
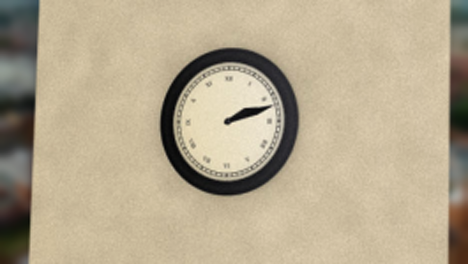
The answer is 2:12
